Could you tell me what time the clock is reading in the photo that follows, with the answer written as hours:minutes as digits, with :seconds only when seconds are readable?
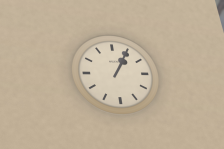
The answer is 1:05
